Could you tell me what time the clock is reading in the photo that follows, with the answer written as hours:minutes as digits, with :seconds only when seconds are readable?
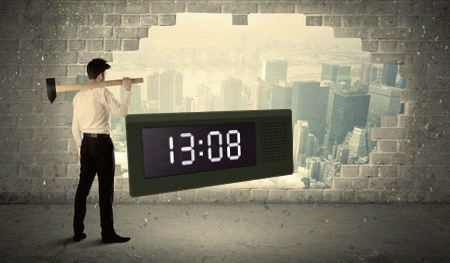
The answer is 13:08
